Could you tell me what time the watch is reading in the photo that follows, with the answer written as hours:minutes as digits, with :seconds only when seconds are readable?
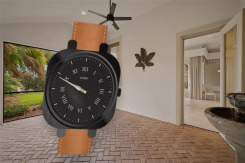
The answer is 9:49
